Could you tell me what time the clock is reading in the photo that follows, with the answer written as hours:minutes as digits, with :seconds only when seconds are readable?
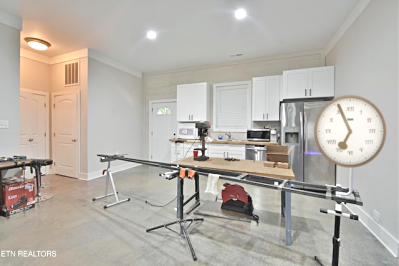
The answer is 6:56
